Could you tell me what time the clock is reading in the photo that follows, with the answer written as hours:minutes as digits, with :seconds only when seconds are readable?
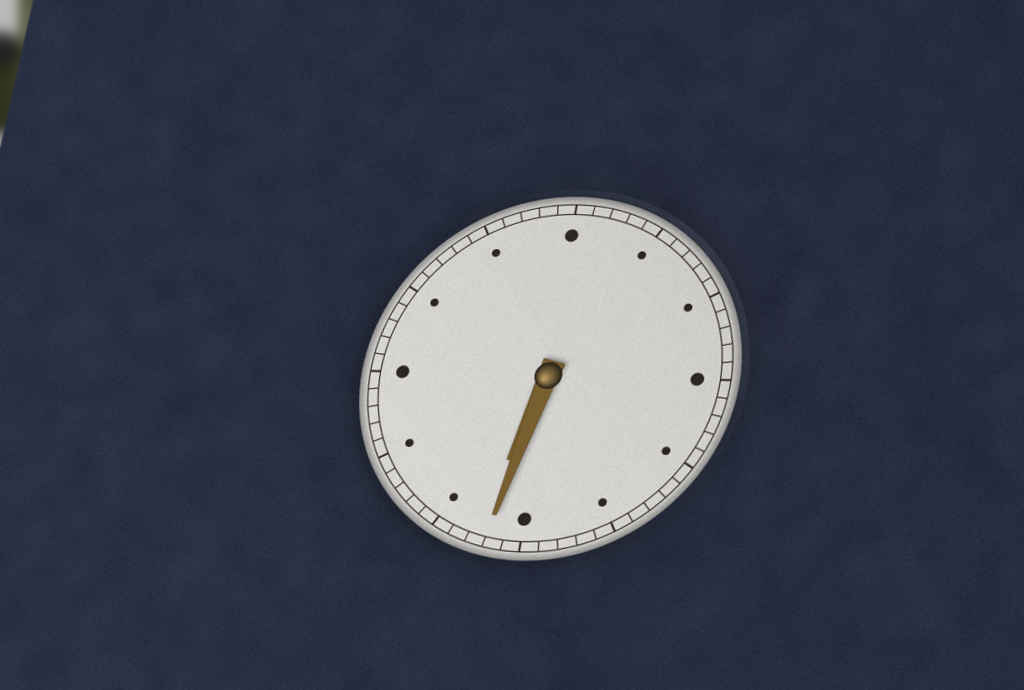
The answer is 6:32
